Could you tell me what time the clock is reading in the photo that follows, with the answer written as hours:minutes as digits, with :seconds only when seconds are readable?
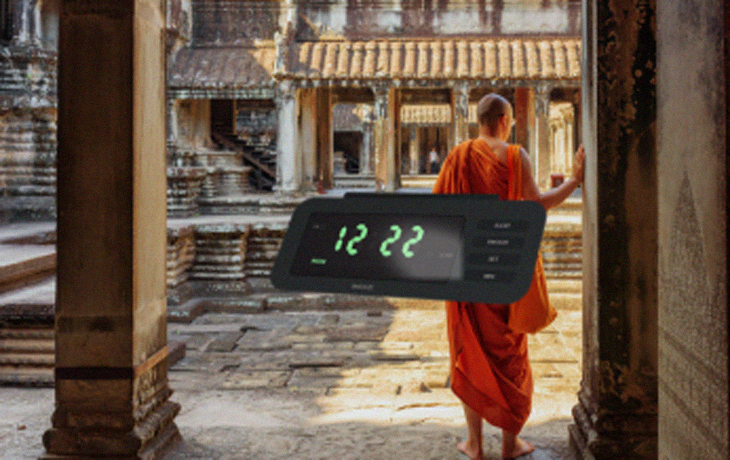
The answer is 12:22
